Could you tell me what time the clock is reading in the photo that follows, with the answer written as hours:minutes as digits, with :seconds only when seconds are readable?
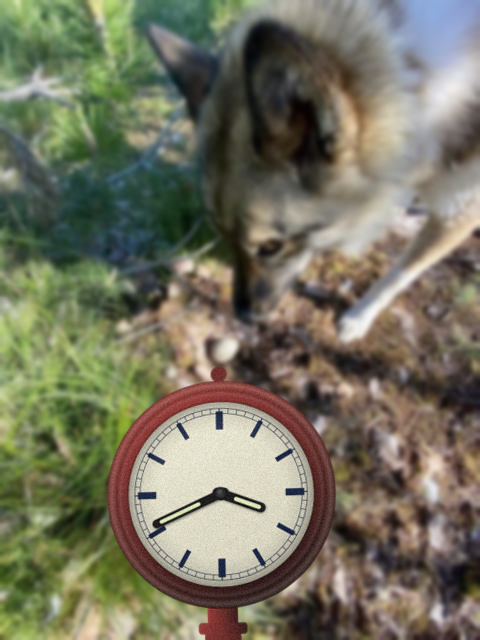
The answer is 3:41
